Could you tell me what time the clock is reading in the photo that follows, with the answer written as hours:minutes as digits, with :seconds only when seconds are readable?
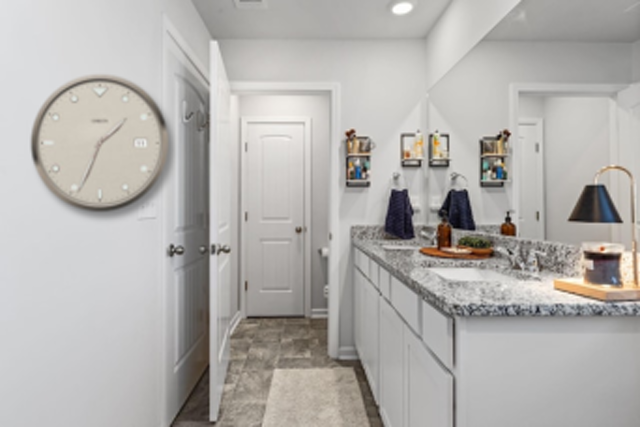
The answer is 1:34
